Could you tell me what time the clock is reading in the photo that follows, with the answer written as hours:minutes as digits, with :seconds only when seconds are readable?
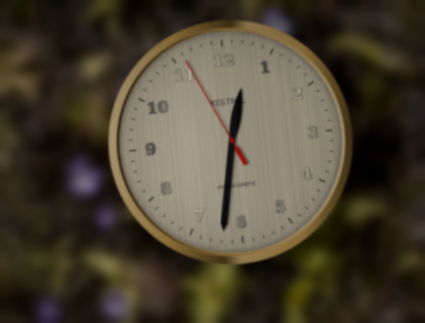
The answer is 12:31:56
